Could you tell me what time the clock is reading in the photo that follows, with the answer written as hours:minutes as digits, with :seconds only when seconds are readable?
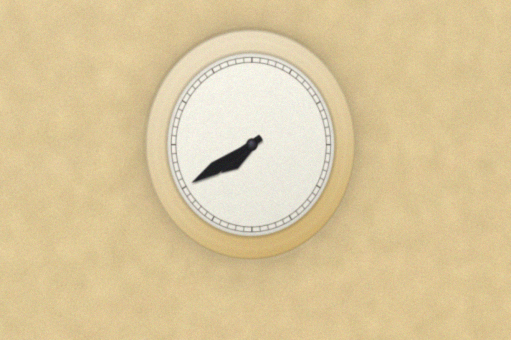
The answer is 7:40
